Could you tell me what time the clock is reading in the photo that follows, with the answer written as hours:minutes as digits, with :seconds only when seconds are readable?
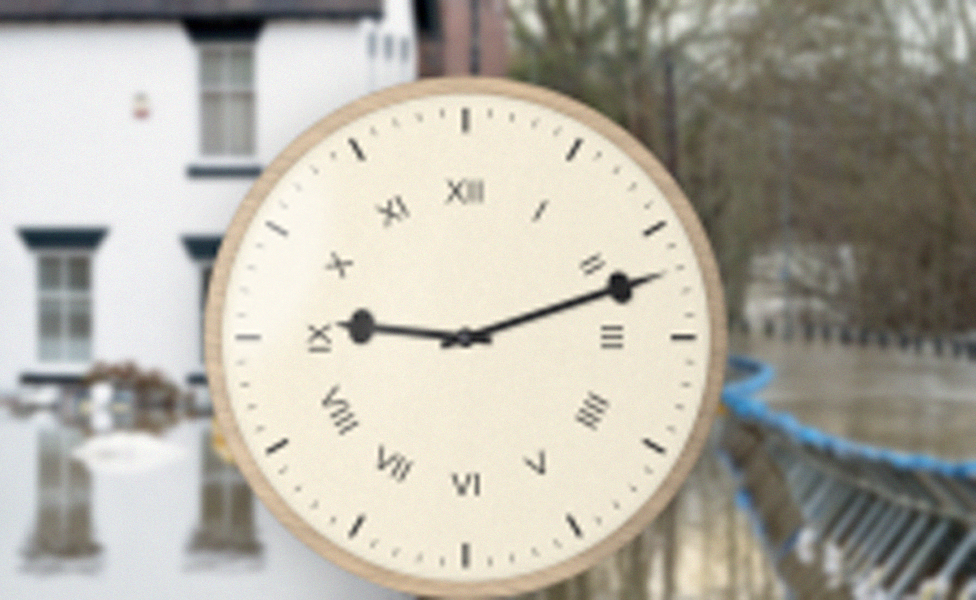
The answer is 9:12
